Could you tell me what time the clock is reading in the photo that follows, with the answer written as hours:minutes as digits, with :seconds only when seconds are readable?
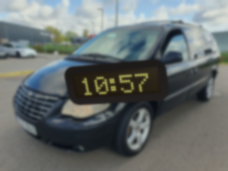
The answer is 10:57
